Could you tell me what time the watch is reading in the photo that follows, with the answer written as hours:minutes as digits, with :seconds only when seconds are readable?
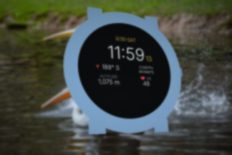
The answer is 11:59
